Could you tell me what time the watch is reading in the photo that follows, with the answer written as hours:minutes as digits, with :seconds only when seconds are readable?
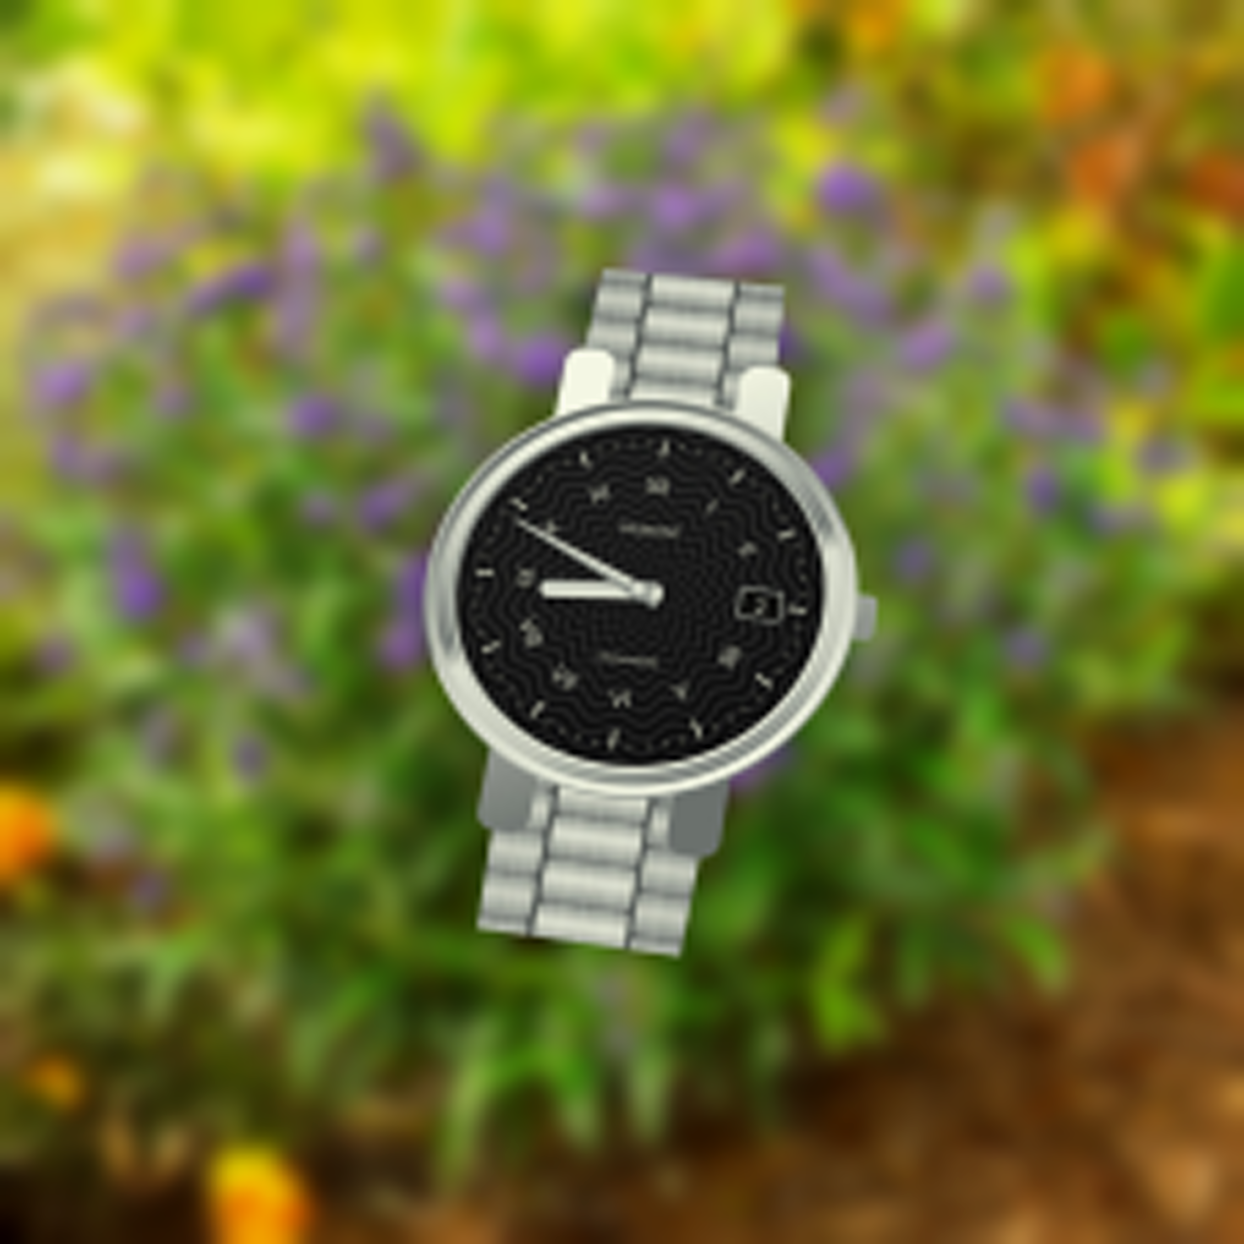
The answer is 8:49
